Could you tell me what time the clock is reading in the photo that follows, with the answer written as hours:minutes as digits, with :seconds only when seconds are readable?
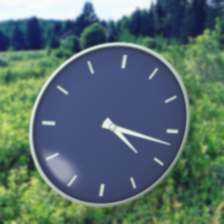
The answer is 4:17
